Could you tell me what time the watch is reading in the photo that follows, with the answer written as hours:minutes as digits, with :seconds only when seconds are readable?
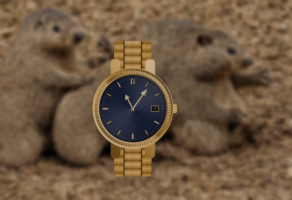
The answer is 11:06
